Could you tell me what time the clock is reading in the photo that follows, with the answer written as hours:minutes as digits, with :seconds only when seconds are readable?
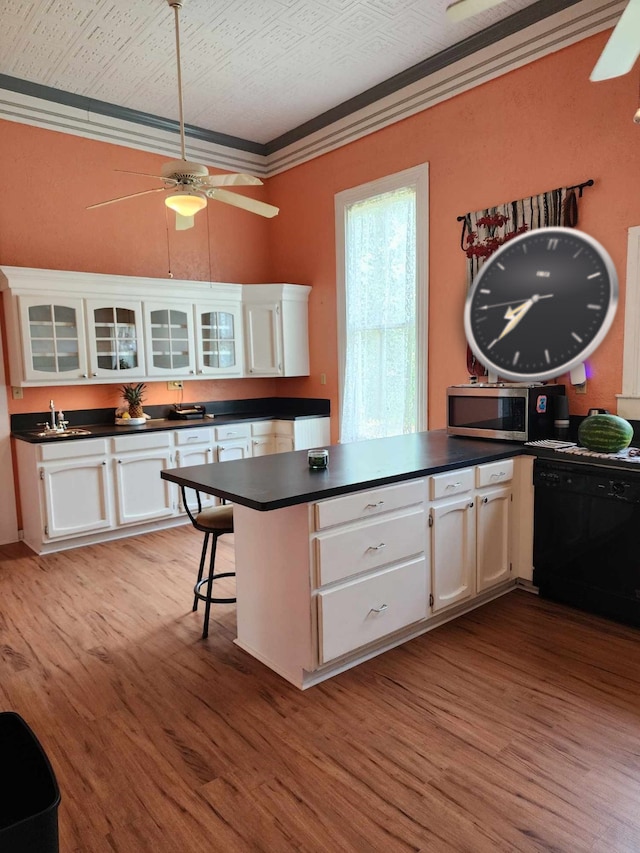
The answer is 7:34:42
